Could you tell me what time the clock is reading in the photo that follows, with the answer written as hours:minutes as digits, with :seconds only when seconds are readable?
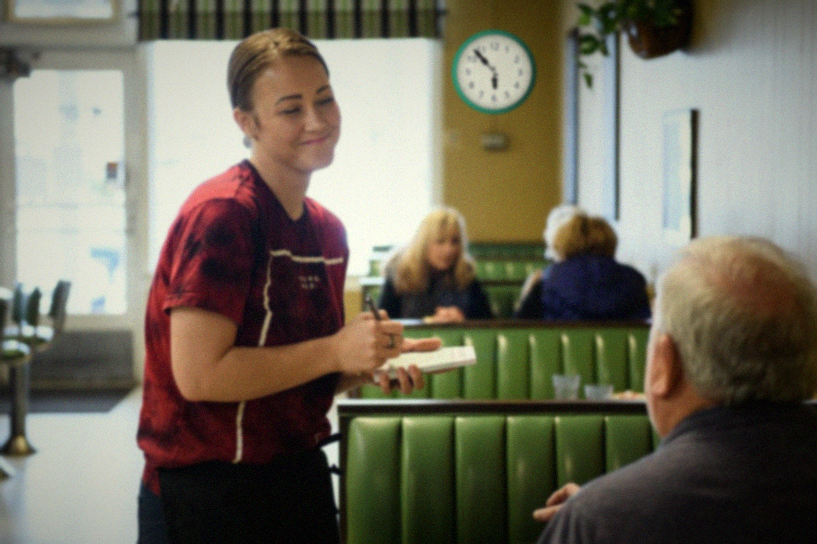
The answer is 5:53
